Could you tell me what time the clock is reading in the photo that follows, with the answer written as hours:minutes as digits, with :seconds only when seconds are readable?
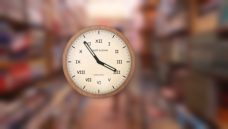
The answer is 3:54
